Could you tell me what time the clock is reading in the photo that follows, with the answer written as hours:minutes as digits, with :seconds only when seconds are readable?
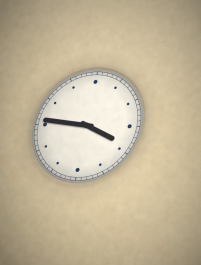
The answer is 3:46
